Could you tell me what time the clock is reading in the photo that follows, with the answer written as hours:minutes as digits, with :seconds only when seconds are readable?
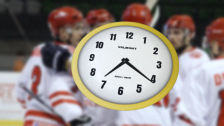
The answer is 7:21
